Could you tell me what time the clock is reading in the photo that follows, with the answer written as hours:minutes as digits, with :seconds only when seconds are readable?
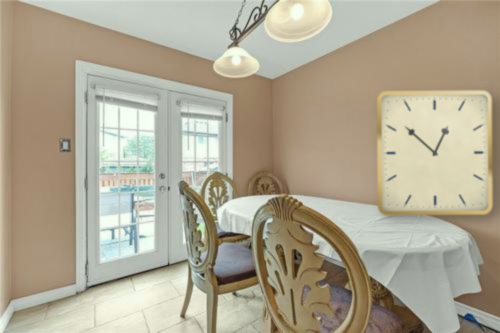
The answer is 12:52
